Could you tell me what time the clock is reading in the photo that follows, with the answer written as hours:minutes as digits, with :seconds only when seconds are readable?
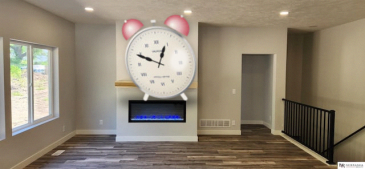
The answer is 12:49
